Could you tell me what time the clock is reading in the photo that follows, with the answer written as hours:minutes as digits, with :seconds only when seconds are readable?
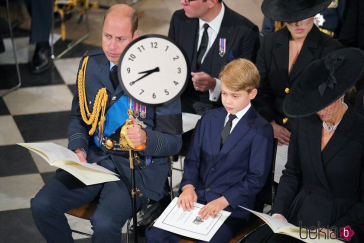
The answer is 8:40
